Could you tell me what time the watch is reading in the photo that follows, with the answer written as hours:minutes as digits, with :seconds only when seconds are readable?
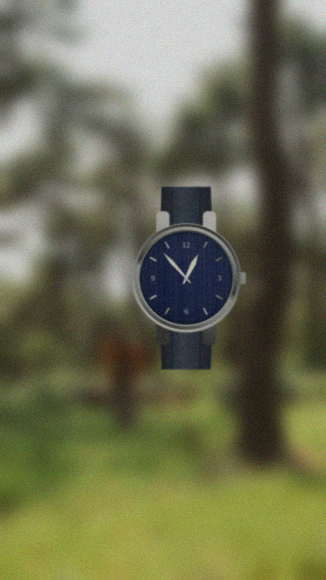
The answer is 12:53
